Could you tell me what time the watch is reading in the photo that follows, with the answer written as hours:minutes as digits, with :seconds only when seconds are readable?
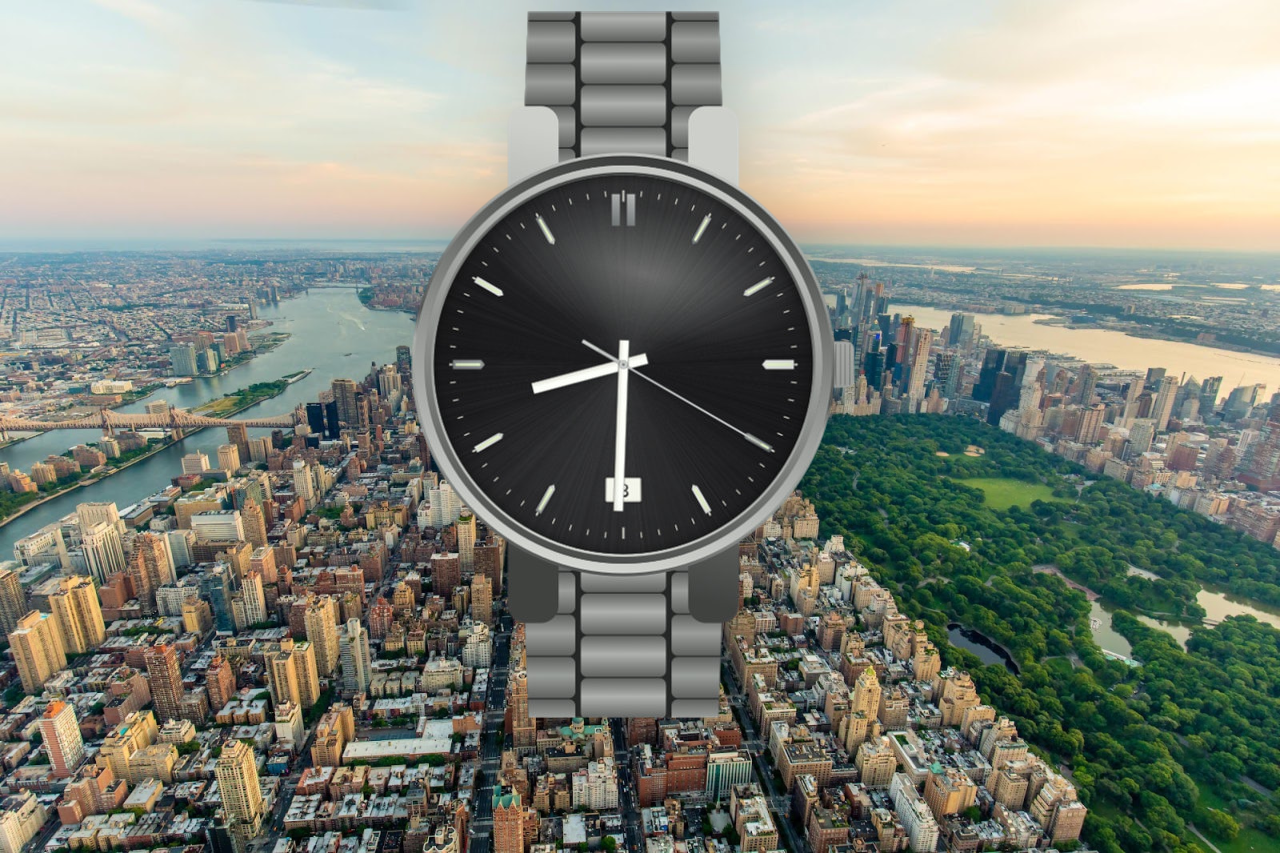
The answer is 8:30:20
